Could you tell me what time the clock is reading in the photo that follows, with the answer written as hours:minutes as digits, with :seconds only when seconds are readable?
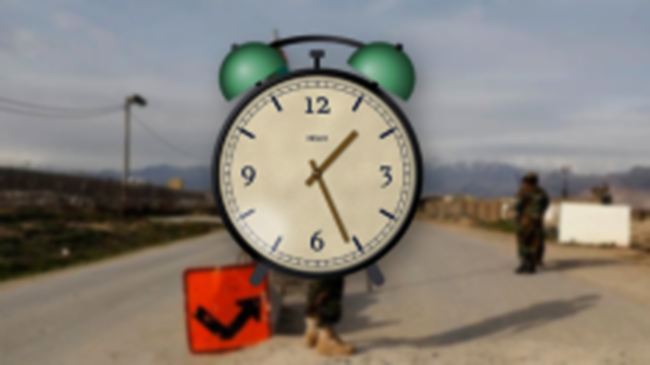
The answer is 1:26
